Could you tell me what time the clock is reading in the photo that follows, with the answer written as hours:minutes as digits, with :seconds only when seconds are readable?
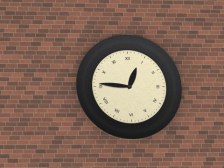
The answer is 12:46
